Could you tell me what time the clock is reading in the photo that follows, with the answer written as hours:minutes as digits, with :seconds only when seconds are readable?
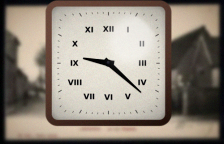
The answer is 9:22
